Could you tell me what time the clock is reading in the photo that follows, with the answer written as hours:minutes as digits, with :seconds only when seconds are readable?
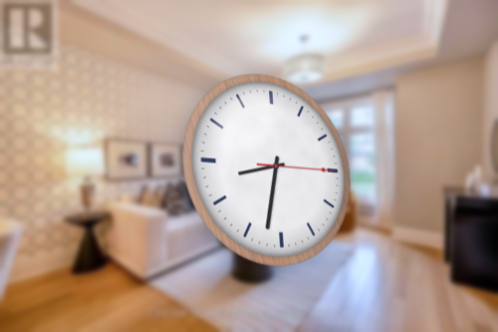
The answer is 8:32:15
